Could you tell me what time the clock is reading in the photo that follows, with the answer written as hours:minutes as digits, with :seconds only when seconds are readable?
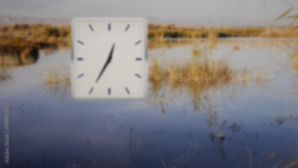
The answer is 12:35
